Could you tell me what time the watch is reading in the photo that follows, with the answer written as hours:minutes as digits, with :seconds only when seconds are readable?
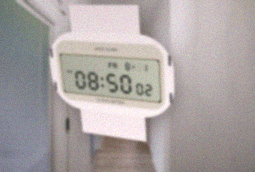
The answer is 8:50:02
